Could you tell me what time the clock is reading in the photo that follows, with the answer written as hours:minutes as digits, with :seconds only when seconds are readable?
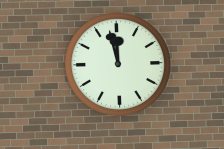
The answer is 11:58
